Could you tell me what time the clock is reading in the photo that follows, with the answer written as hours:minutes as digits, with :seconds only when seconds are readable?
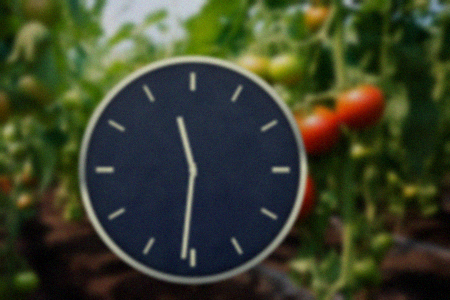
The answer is 11:31
